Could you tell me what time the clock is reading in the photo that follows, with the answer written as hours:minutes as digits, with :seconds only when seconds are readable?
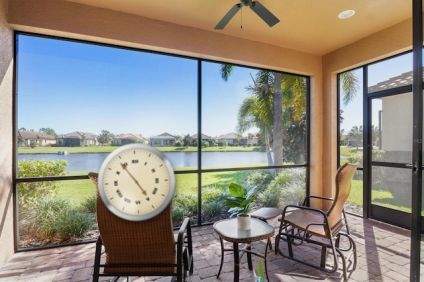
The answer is 4:54
